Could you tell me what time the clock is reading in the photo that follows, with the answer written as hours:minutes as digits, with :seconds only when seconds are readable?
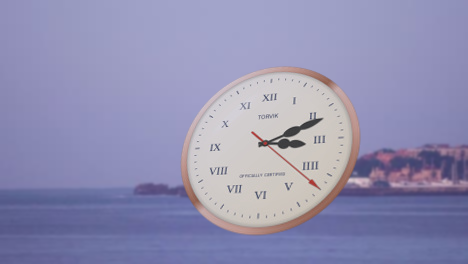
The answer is 3:11:22
